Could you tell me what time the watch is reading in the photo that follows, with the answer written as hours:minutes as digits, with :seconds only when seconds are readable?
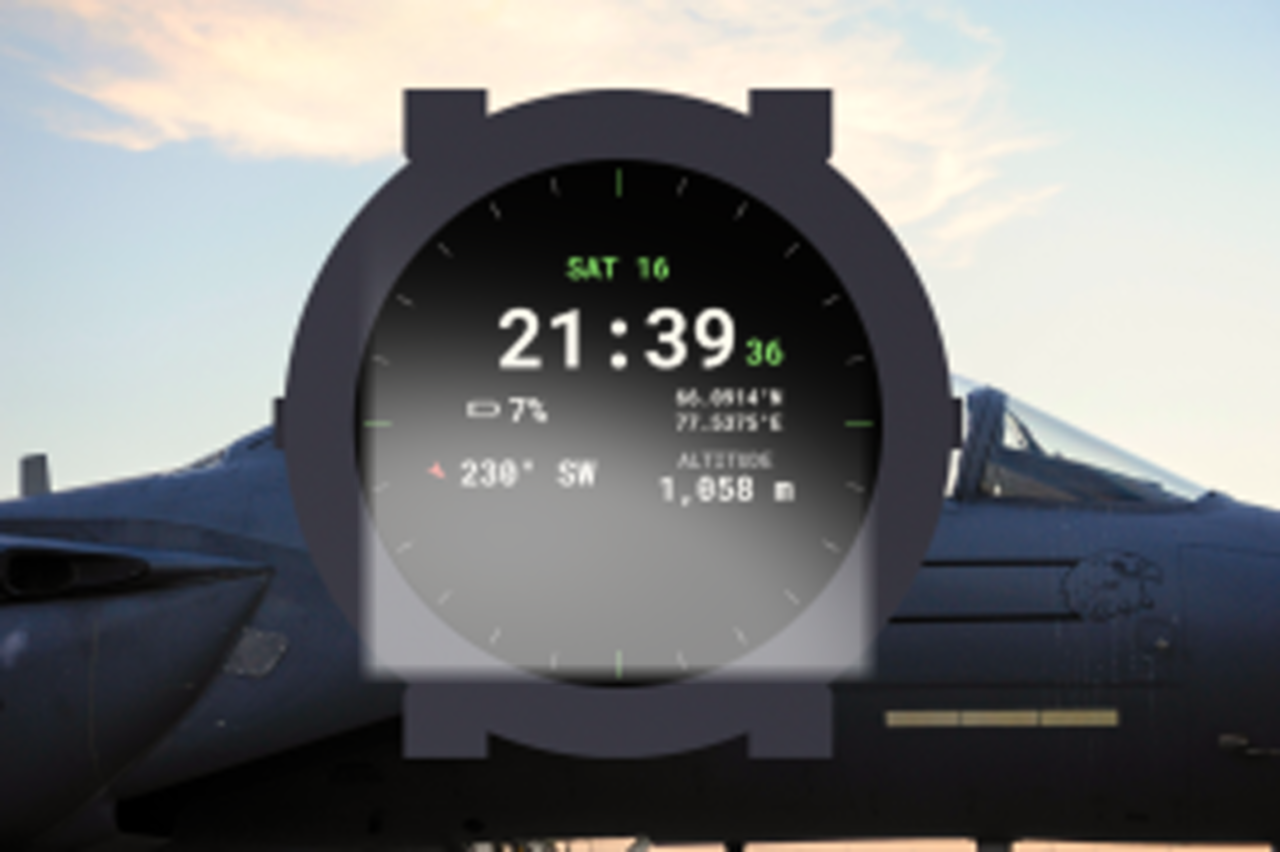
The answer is 21:39
